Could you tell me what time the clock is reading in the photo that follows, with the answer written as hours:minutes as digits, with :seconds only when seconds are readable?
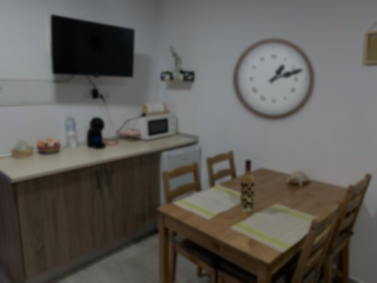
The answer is 1:12
